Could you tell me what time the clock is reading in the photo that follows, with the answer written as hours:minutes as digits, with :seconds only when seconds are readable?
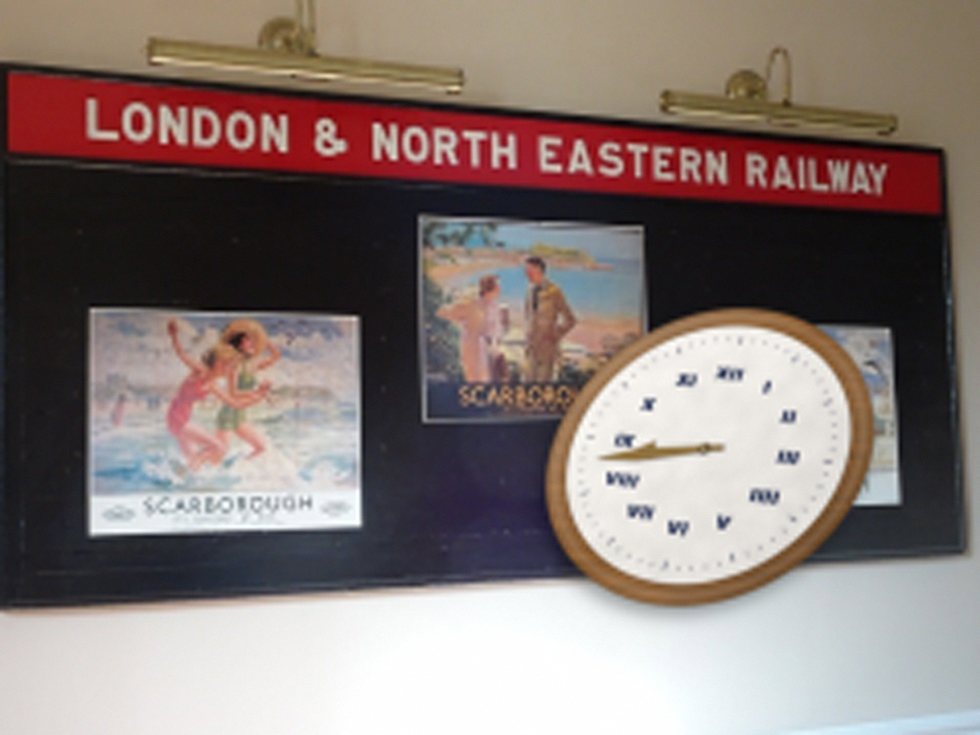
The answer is 8:43
